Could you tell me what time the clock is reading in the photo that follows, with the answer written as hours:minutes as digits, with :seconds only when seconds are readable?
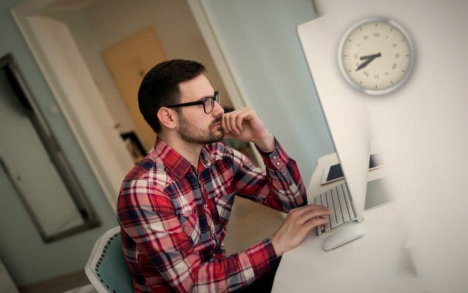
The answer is 8:39
